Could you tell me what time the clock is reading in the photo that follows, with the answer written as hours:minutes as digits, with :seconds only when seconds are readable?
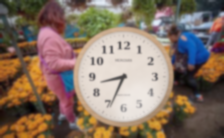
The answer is 8:34
